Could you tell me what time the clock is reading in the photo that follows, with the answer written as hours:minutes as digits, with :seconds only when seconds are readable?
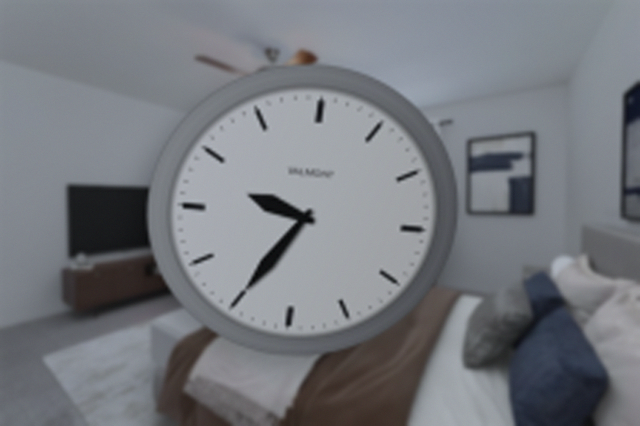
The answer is 9:35
